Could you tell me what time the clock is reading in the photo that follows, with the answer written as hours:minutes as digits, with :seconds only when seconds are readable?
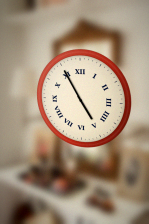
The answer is 4:55
